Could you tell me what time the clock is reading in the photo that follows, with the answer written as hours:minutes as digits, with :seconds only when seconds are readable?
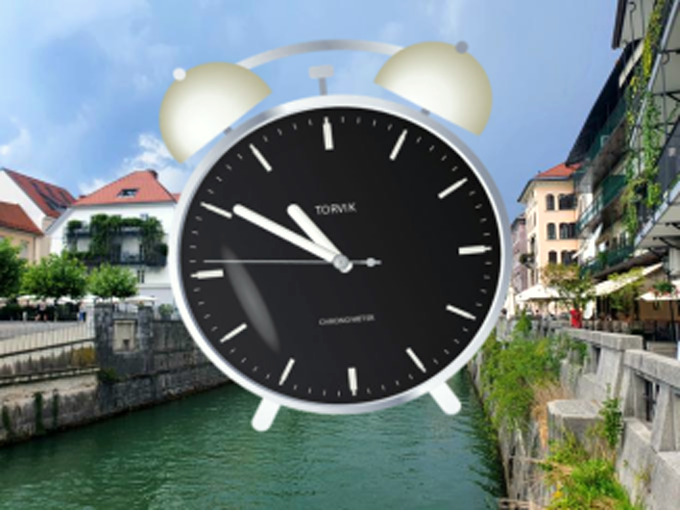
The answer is 10:50:46
